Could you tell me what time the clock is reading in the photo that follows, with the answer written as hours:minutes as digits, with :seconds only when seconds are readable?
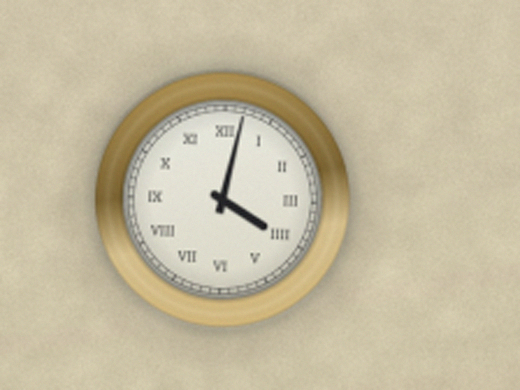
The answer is 4:02
